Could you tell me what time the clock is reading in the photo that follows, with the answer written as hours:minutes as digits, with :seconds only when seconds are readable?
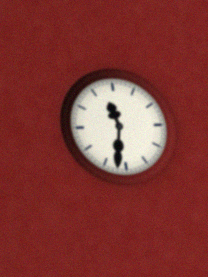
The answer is 11:32
